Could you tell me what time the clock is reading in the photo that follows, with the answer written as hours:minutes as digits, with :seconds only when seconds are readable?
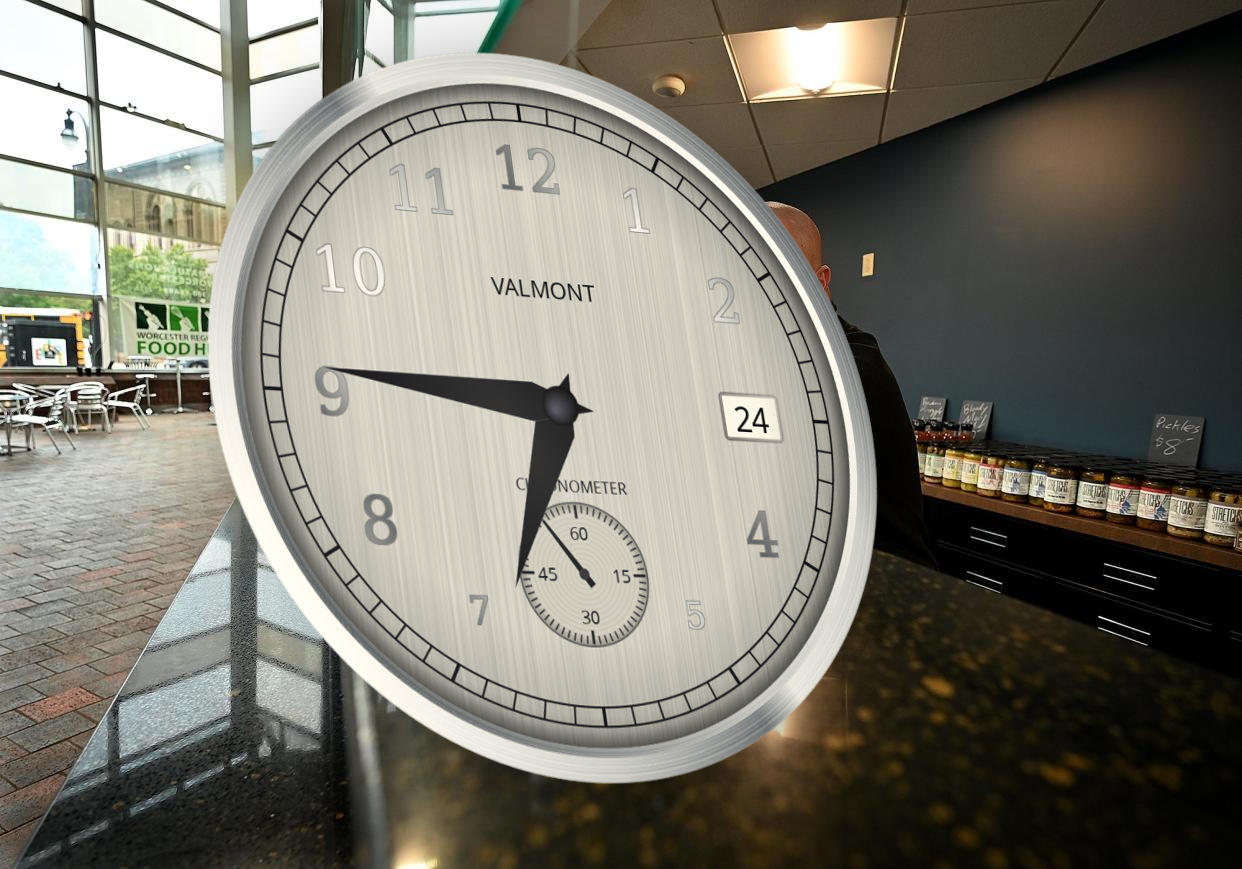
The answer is 6:45:54
